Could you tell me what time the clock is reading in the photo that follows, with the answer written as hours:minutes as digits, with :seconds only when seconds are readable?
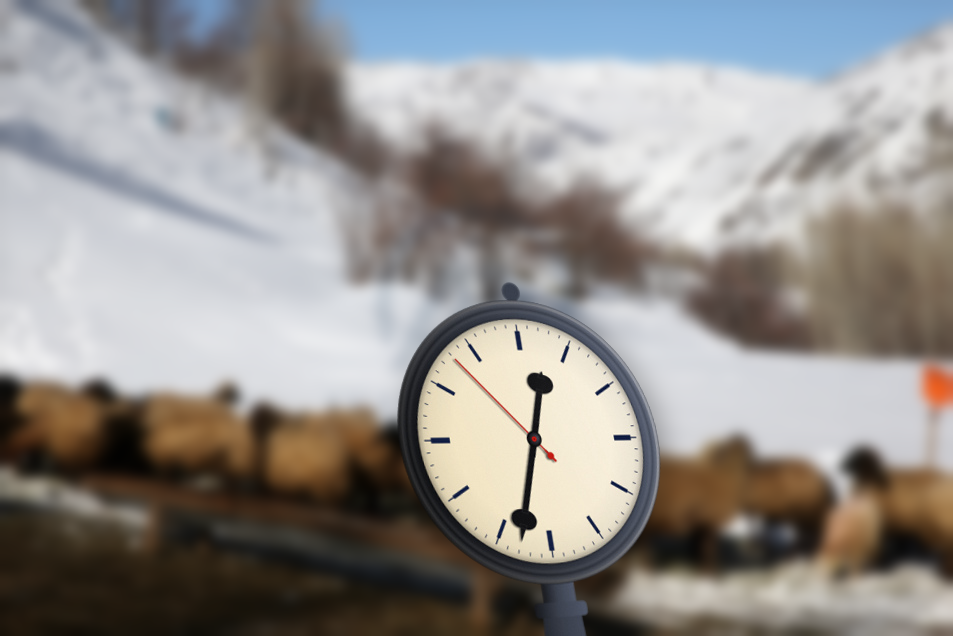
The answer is 12:32:53
